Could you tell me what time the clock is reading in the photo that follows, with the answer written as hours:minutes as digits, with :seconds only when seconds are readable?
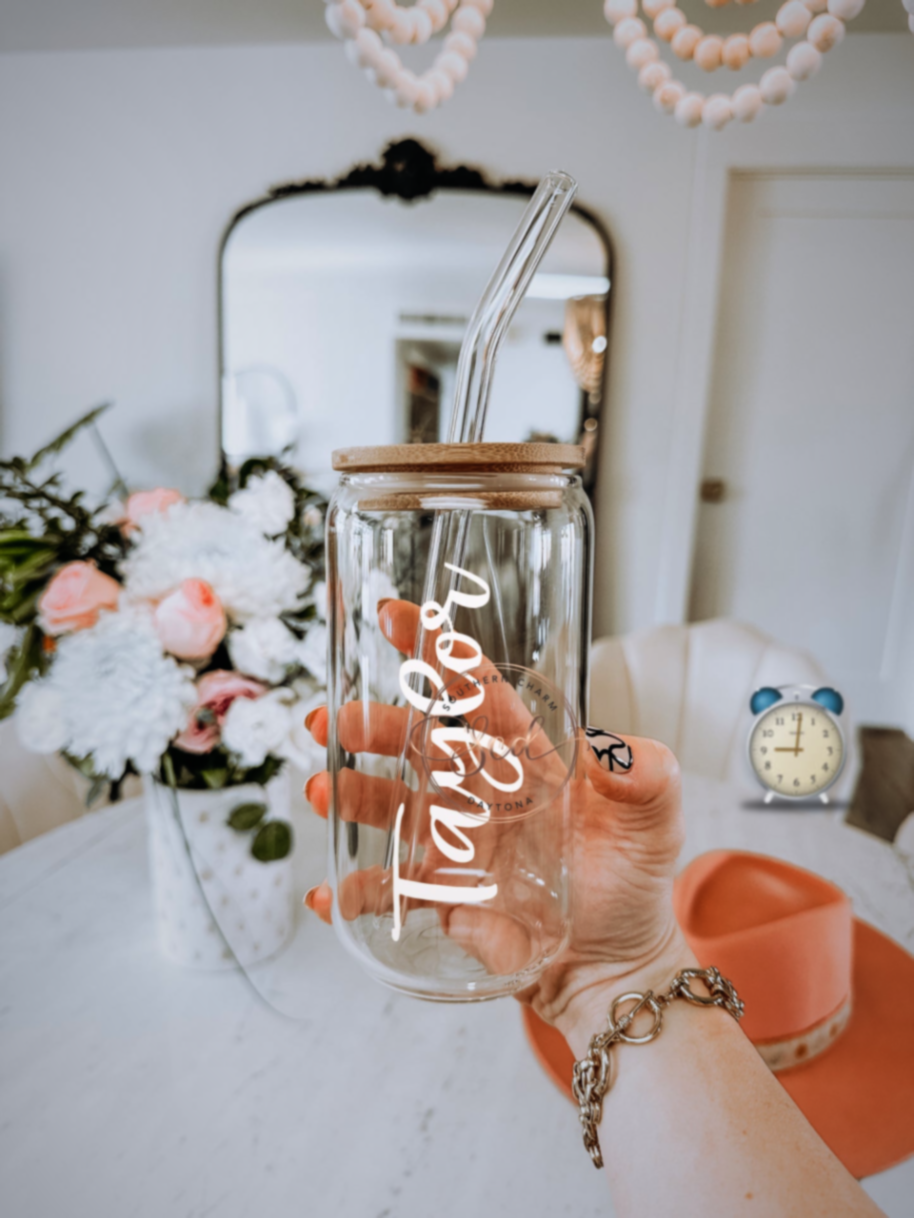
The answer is 9:01
